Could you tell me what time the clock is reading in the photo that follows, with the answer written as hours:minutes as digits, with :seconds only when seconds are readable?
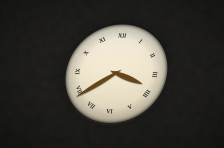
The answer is 3:39
